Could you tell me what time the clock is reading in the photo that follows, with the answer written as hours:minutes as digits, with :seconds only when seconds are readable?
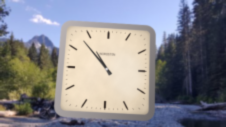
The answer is 10:53
